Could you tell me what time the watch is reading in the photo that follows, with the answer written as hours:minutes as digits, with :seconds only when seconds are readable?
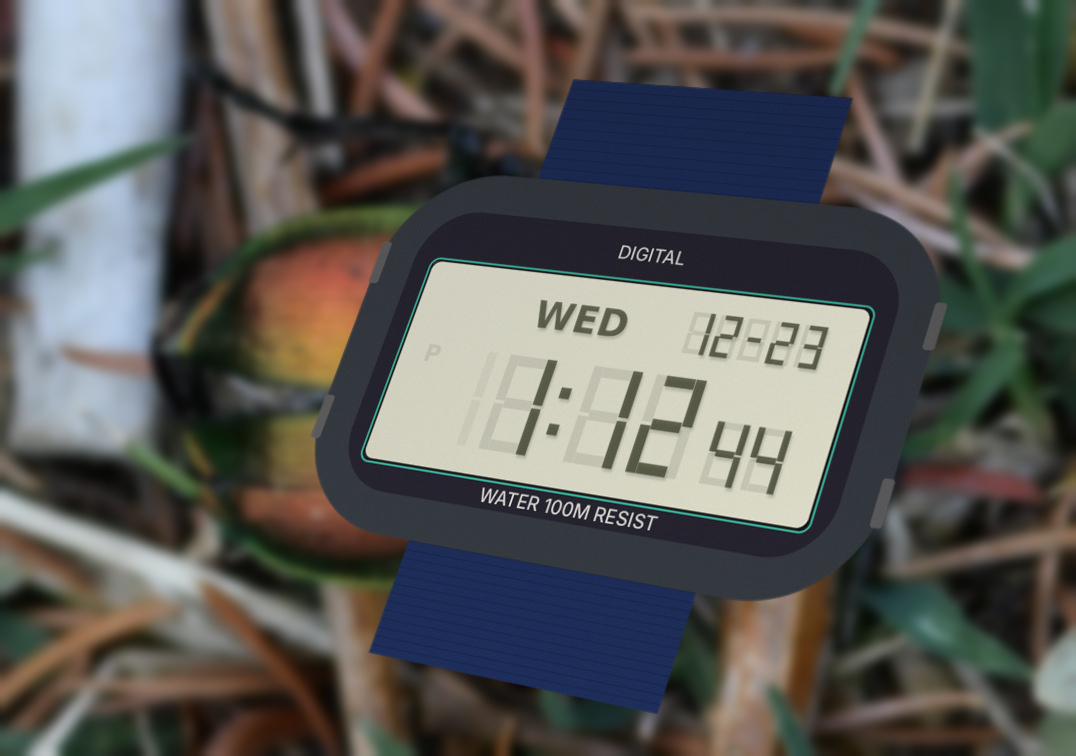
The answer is 1:12:44
